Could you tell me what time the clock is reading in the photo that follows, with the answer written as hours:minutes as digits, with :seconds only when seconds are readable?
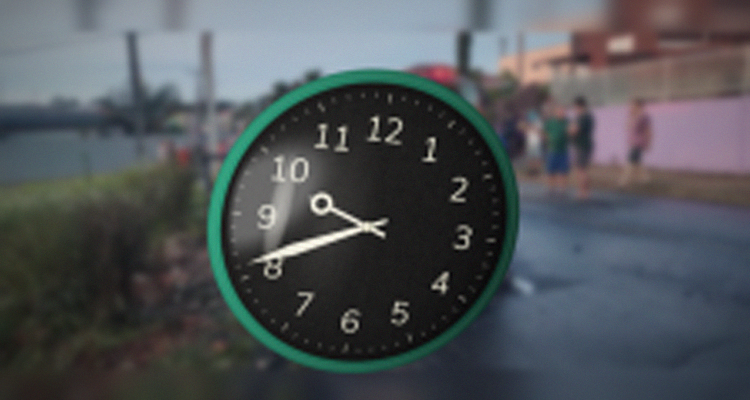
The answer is 9:41
